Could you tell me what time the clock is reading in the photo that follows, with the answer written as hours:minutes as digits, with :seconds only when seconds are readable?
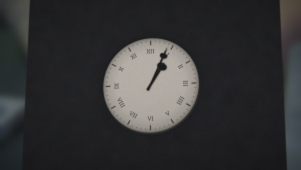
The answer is 1:04
